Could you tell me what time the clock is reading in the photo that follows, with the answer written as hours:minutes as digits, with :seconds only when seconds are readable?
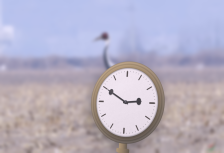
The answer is 2:50
